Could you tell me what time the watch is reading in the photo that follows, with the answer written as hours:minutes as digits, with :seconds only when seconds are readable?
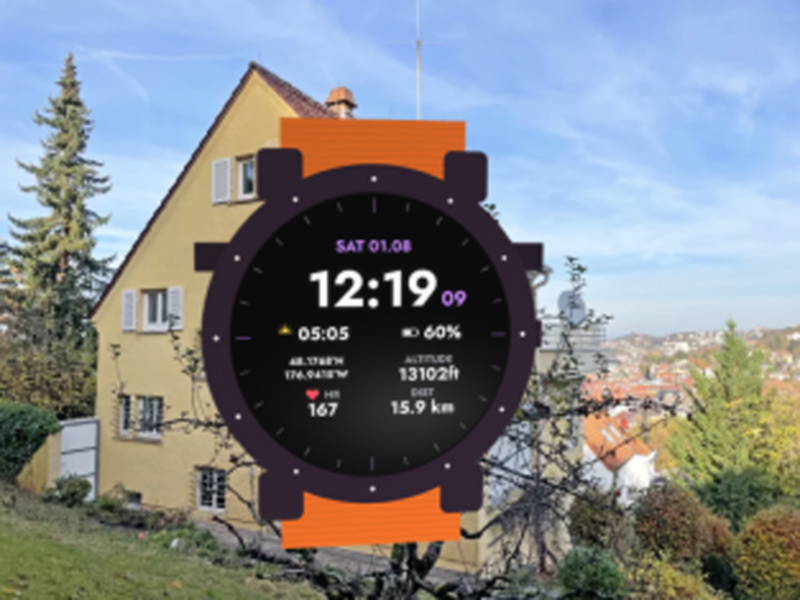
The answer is 12:19:09
